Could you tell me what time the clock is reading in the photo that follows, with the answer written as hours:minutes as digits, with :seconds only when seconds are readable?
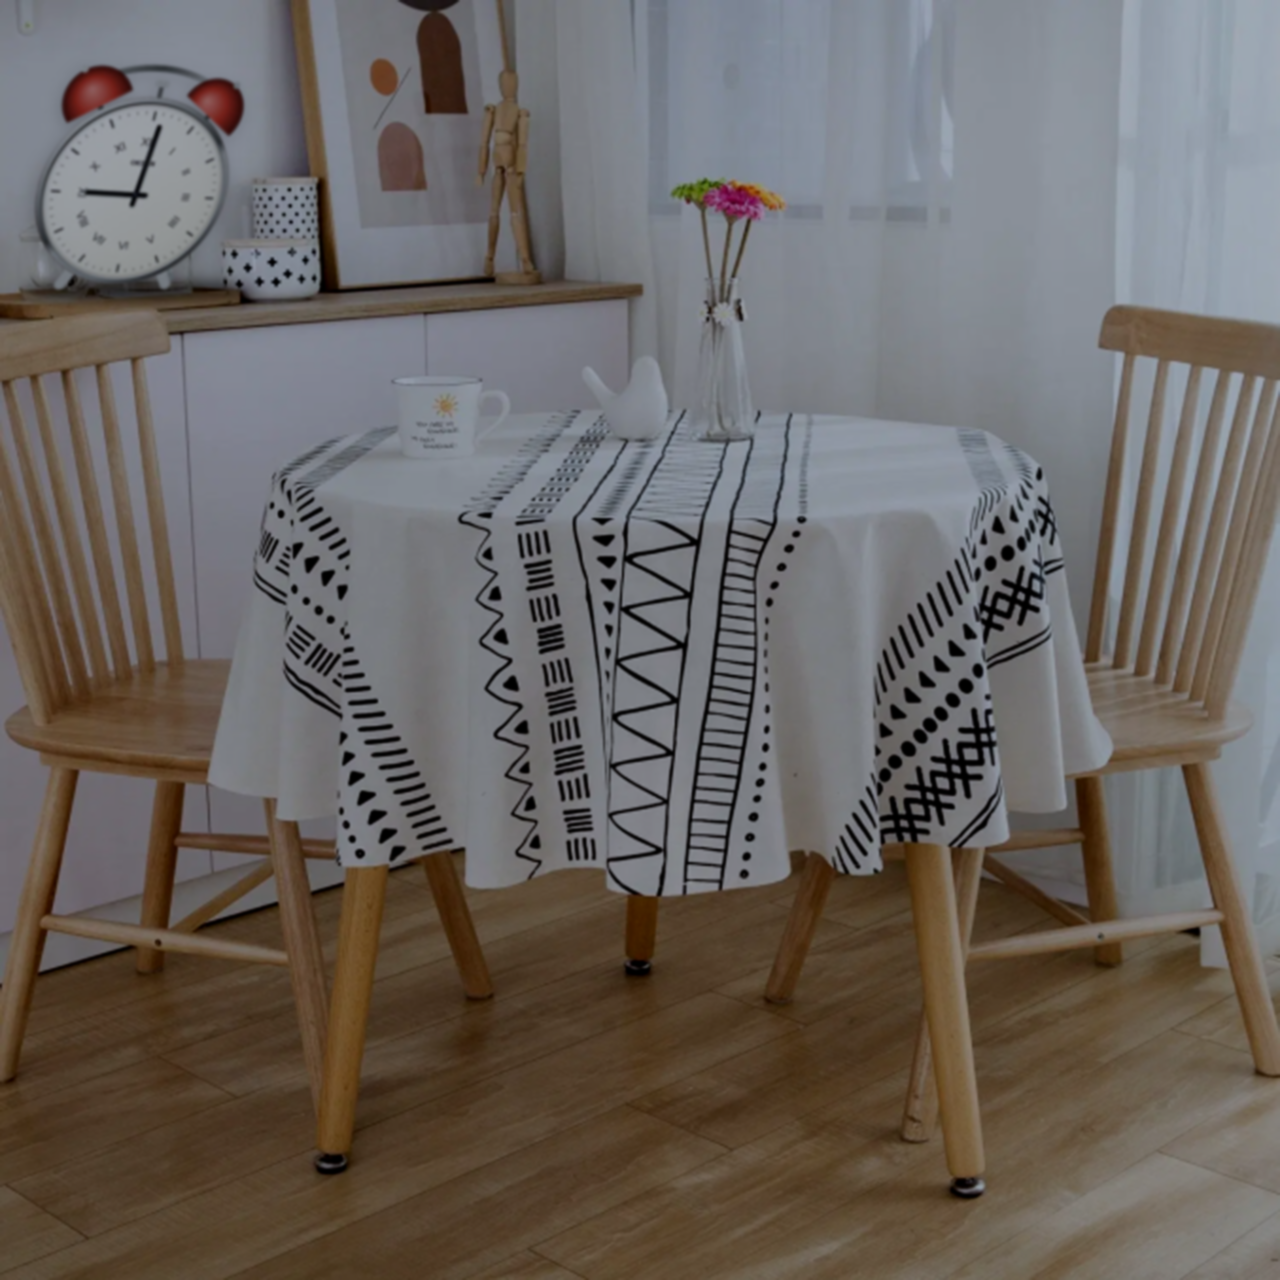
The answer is 9:01
